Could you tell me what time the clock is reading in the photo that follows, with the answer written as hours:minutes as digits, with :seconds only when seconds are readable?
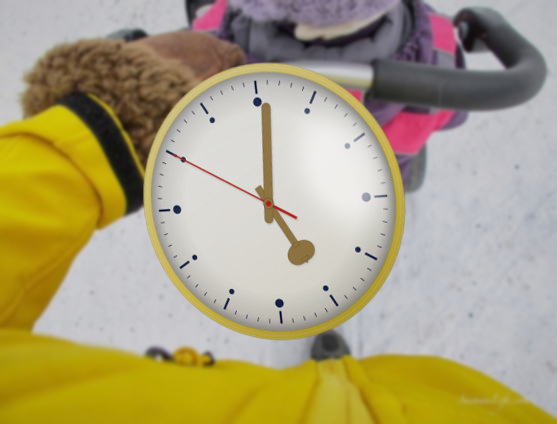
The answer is 5:00:50
